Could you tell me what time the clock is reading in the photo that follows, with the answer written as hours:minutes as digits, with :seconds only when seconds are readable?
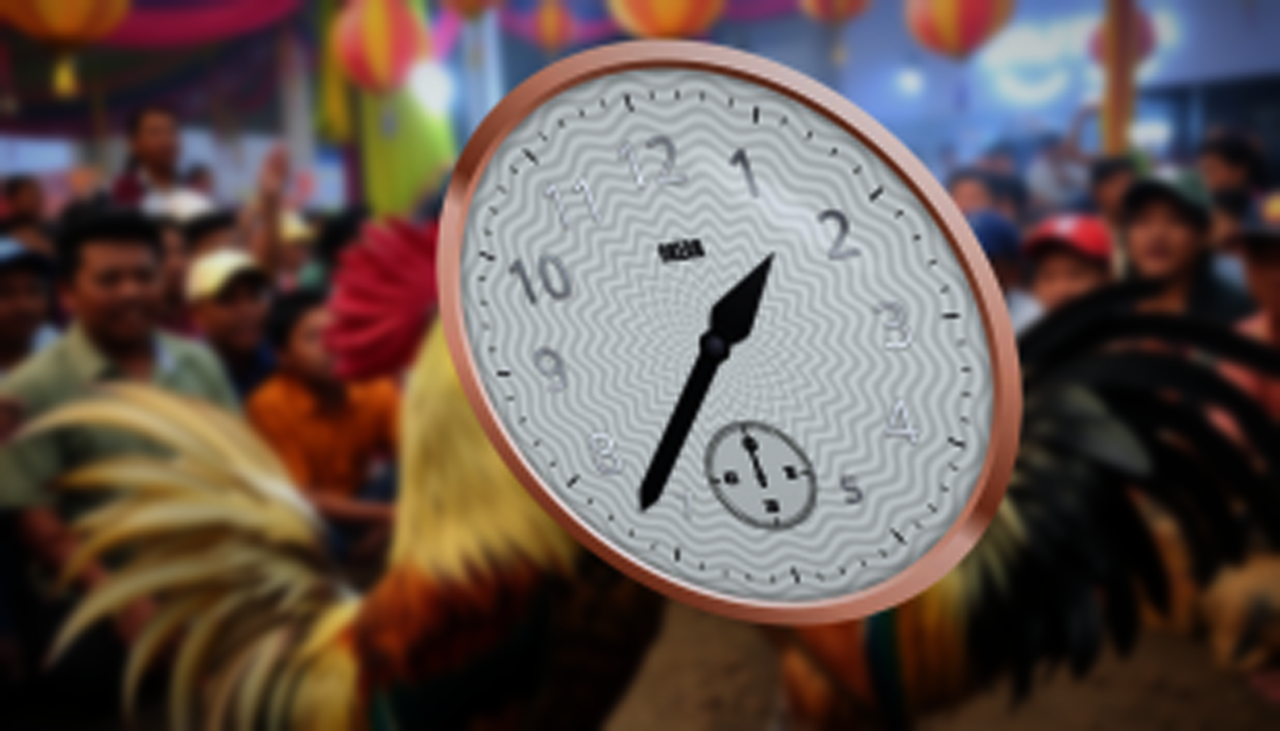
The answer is 1:37
